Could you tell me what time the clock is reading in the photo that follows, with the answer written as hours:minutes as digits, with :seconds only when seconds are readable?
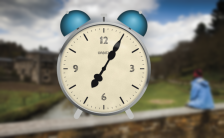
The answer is 7:05
